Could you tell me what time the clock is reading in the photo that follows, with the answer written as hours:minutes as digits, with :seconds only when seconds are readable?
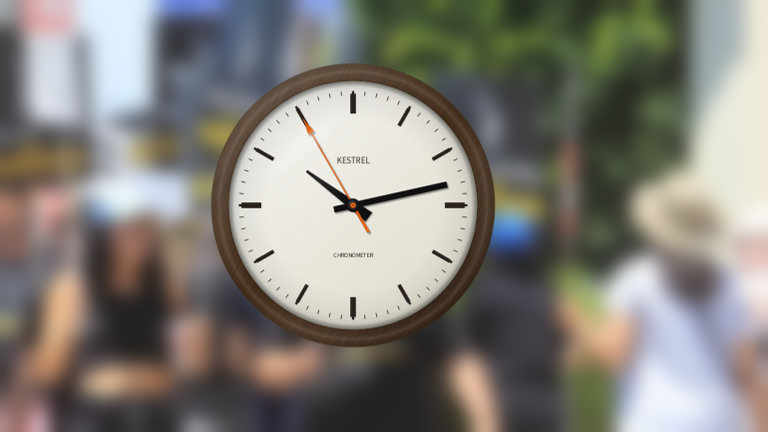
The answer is 10:12:55
